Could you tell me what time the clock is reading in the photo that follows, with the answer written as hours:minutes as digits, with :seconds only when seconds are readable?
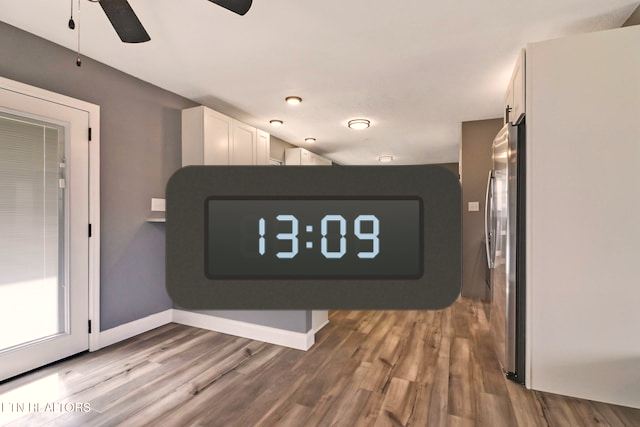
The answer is 13:09
